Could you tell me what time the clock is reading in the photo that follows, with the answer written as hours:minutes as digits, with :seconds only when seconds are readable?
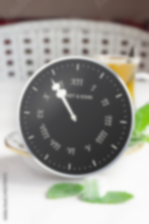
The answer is 10:54
